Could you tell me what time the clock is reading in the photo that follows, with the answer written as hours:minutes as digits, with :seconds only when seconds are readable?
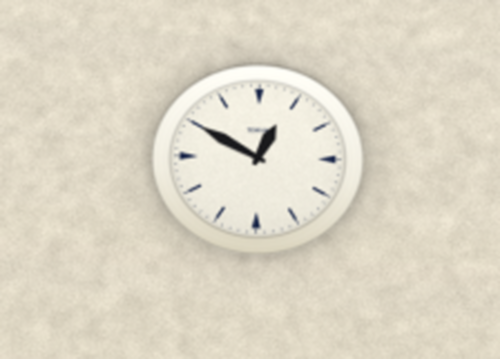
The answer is 12:50
